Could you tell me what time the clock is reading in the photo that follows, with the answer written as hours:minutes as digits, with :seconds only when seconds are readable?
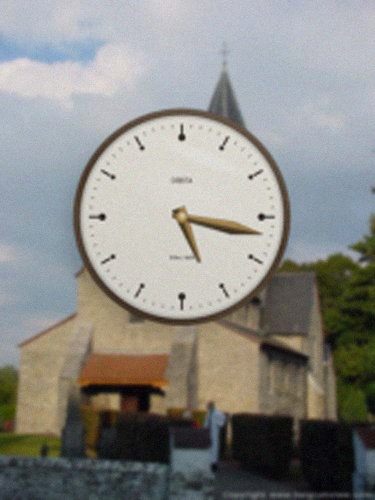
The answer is 5:17
